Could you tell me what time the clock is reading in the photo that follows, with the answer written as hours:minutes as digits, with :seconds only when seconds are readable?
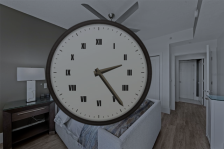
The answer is 2:24
